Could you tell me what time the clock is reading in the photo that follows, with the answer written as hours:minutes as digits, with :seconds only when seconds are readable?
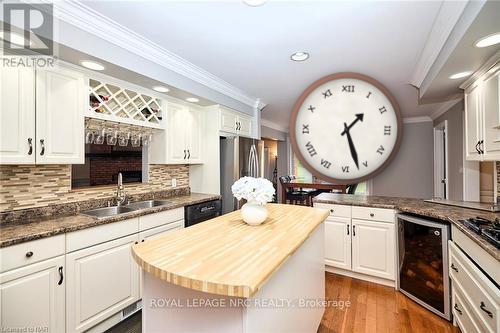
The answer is 1:27
